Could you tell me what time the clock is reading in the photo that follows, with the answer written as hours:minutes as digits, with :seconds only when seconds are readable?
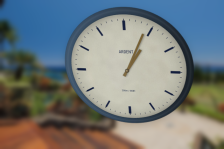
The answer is 1:04
